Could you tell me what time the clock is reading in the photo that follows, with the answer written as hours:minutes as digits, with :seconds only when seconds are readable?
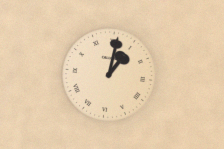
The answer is 1:01
